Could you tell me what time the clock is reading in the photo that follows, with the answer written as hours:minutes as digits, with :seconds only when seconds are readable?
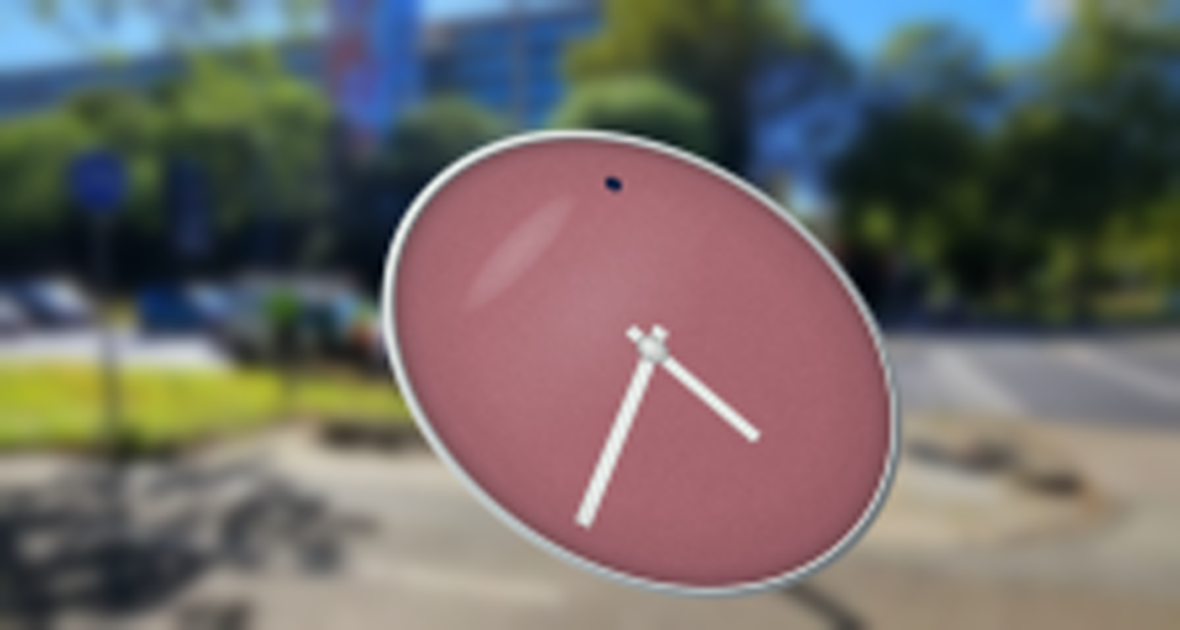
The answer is 4:35
